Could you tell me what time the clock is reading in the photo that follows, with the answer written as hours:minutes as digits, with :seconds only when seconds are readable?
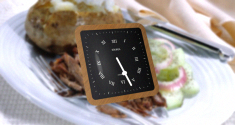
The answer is 5:27
